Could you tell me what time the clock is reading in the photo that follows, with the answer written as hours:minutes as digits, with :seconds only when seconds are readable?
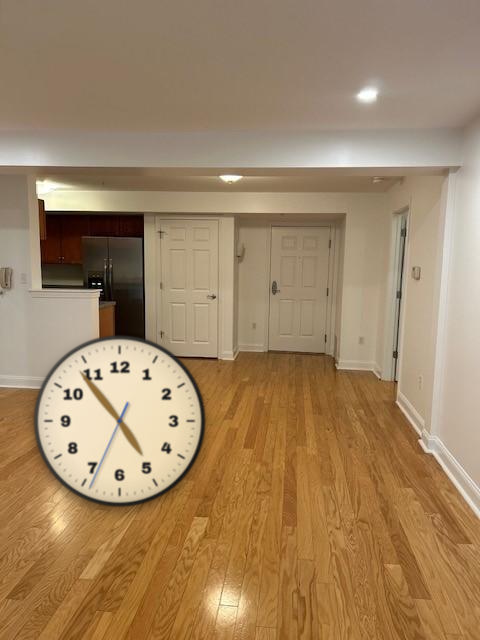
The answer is 4:53:34
